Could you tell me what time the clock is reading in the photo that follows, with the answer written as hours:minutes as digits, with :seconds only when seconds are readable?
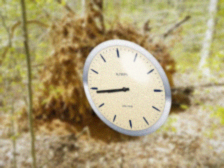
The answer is 8:44
